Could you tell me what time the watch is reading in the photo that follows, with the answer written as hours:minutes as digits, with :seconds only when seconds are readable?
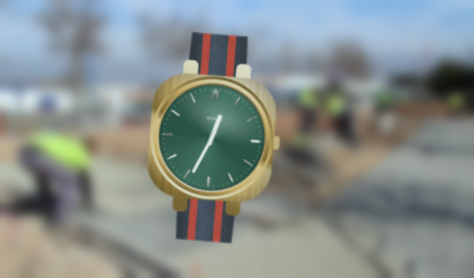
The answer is 12:34
